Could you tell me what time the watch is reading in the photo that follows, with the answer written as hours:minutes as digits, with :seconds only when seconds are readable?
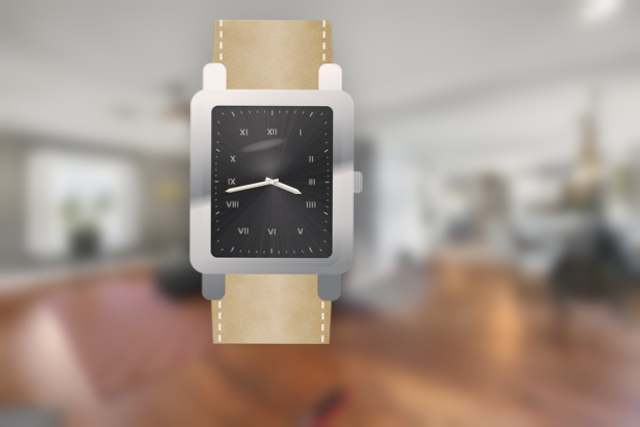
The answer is 3:43
